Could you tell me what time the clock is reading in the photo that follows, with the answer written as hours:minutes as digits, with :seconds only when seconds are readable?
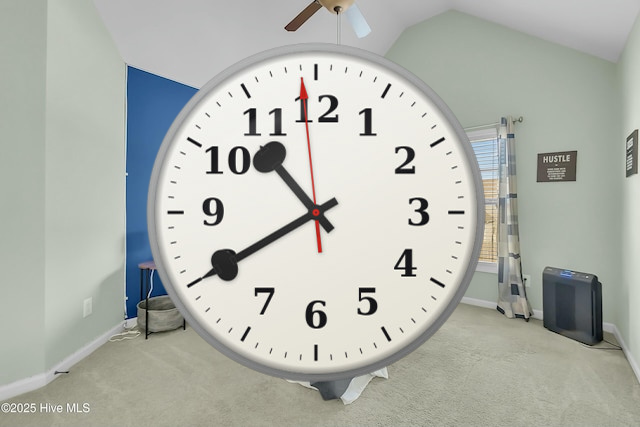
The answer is 10:39:59
